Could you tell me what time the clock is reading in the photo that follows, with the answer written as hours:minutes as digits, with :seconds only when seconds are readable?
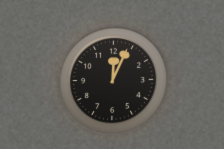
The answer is 12:04
